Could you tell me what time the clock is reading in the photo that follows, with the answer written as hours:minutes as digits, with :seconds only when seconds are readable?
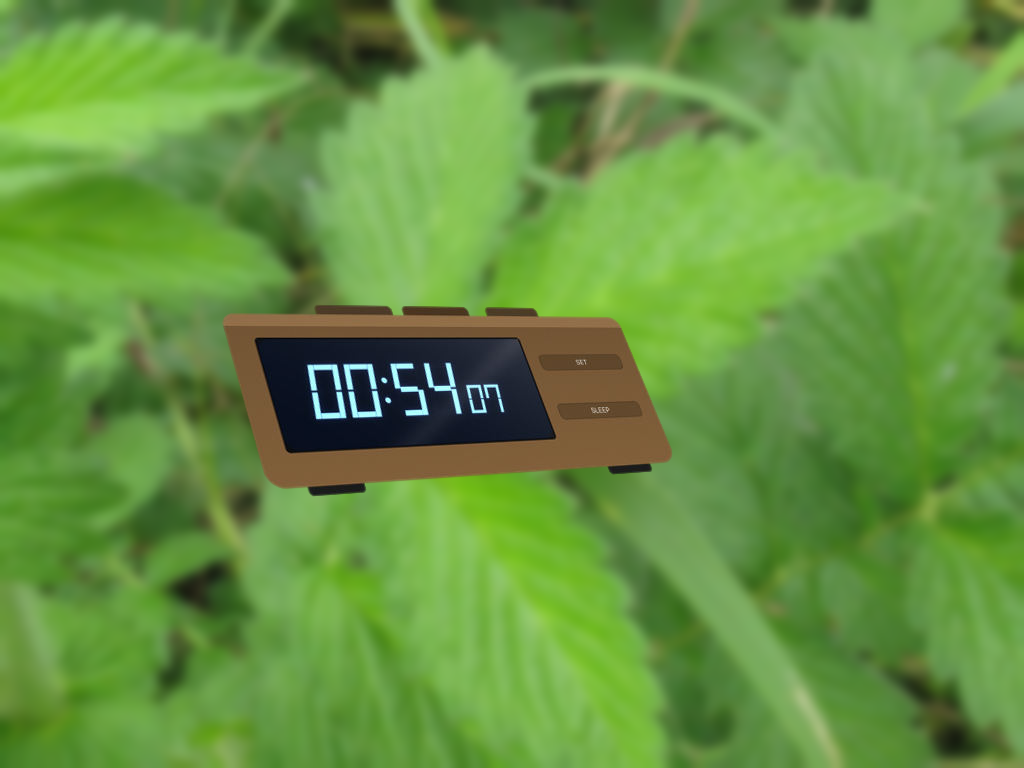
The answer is 0:54:07
